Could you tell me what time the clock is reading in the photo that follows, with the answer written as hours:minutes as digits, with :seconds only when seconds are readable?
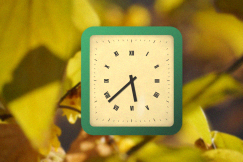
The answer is 5:38
